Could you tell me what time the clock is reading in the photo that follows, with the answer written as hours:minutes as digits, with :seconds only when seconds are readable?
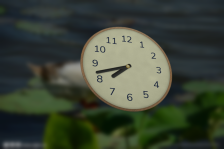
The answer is 7:42
